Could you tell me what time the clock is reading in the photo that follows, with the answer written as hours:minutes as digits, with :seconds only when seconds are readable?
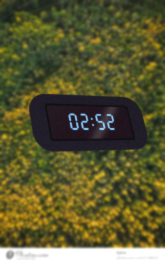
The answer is 2:52
